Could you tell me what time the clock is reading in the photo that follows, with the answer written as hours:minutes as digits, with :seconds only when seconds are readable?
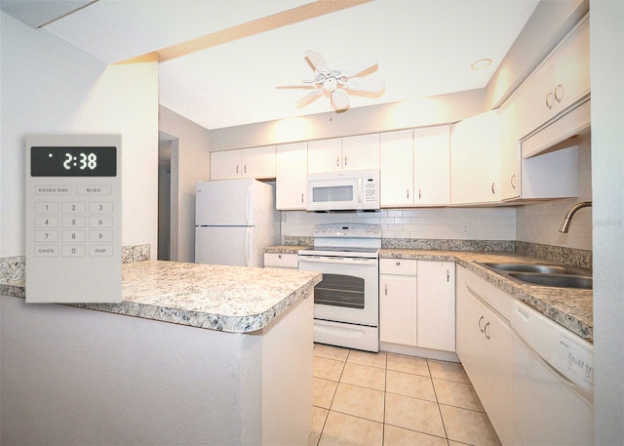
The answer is 2:38
